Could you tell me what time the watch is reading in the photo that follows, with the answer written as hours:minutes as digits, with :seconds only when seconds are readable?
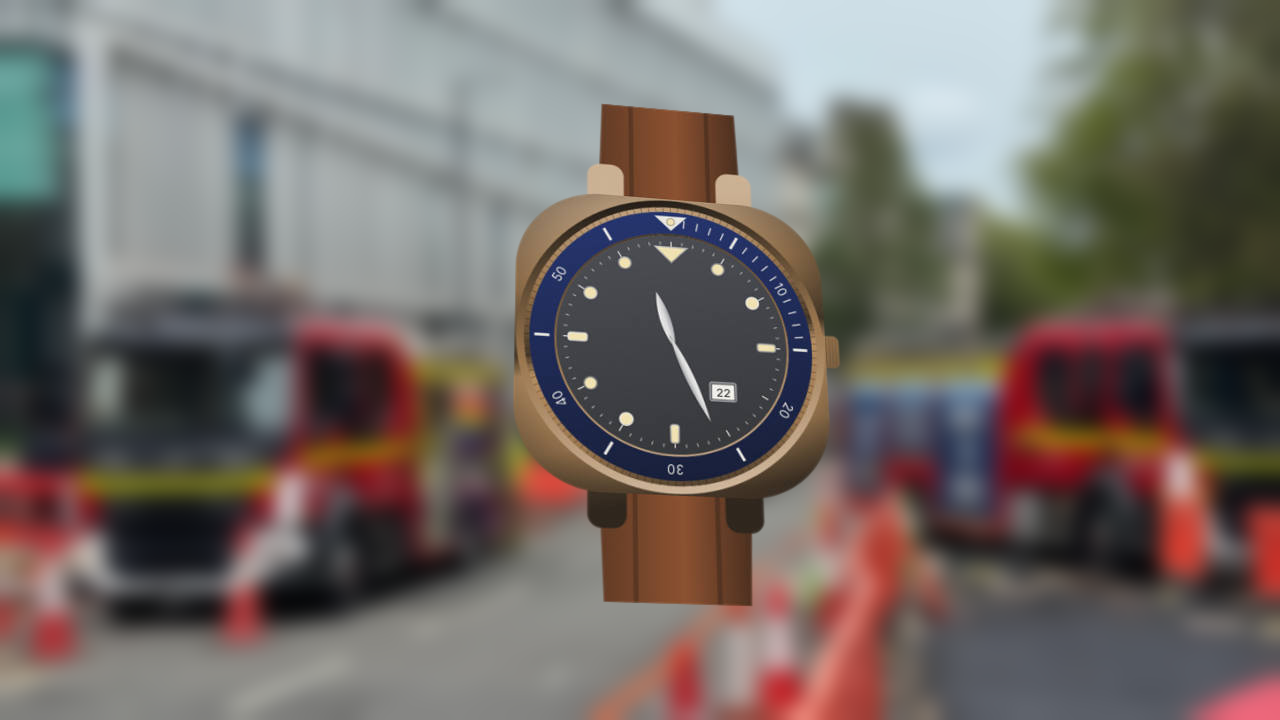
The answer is 11:26
